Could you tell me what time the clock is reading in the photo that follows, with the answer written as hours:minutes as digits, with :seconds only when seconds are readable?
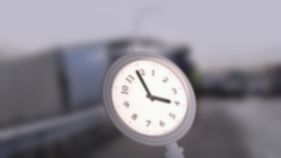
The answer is 3:59
